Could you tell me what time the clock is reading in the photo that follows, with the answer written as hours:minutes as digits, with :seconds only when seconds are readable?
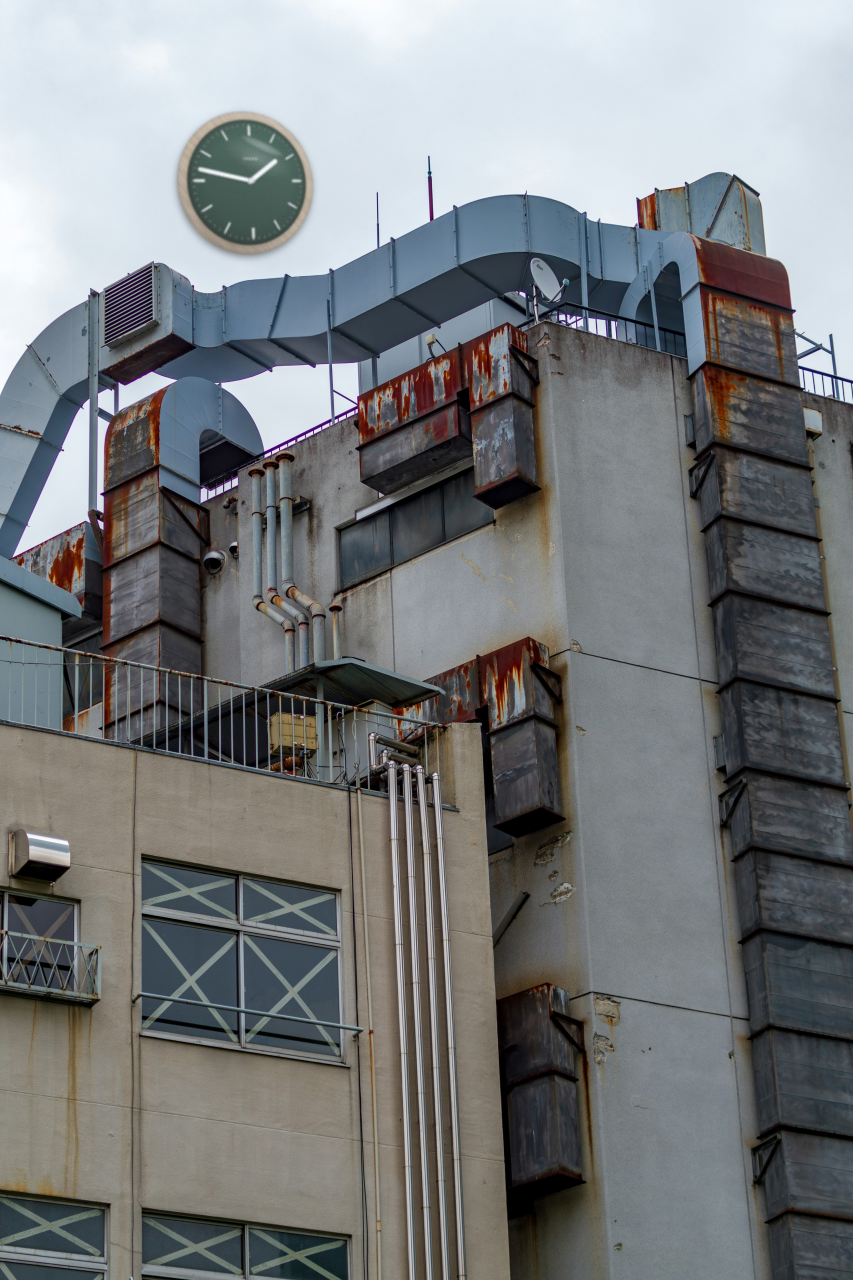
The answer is 1:47
